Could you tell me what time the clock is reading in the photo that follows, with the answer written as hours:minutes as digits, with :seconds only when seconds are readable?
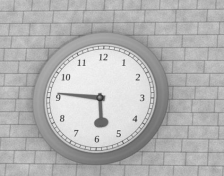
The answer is 5:46
